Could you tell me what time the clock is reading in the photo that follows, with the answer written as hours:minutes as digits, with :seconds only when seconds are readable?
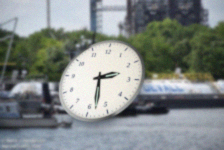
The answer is 2:28
